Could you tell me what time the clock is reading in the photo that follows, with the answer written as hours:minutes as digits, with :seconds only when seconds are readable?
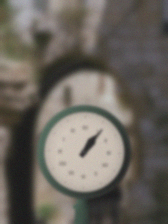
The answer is 1:06
